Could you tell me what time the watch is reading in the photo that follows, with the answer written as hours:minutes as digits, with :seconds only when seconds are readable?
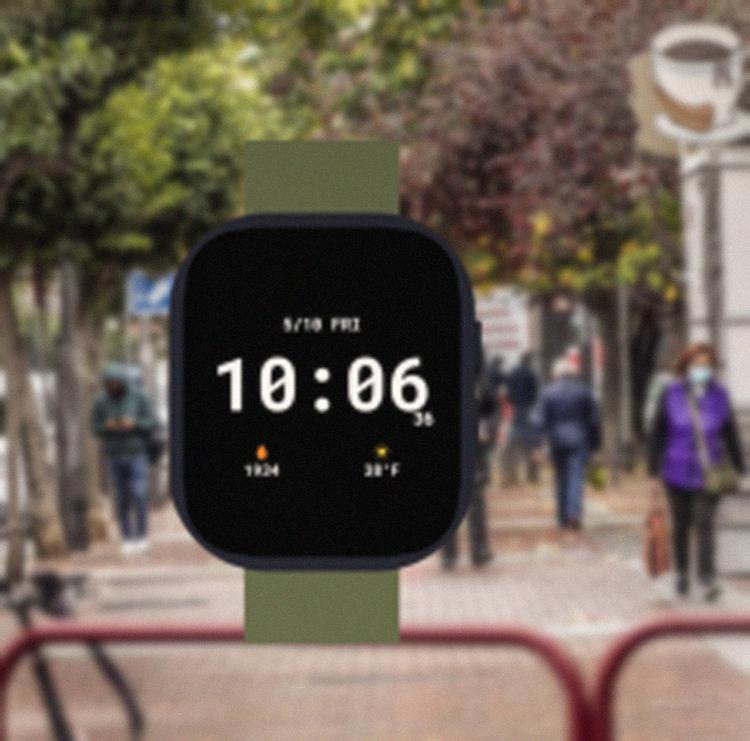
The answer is 10:06
